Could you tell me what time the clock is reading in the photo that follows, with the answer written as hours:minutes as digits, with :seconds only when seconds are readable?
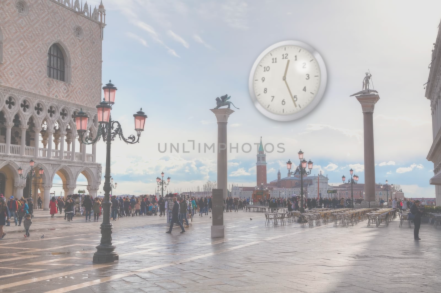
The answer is 12:26
